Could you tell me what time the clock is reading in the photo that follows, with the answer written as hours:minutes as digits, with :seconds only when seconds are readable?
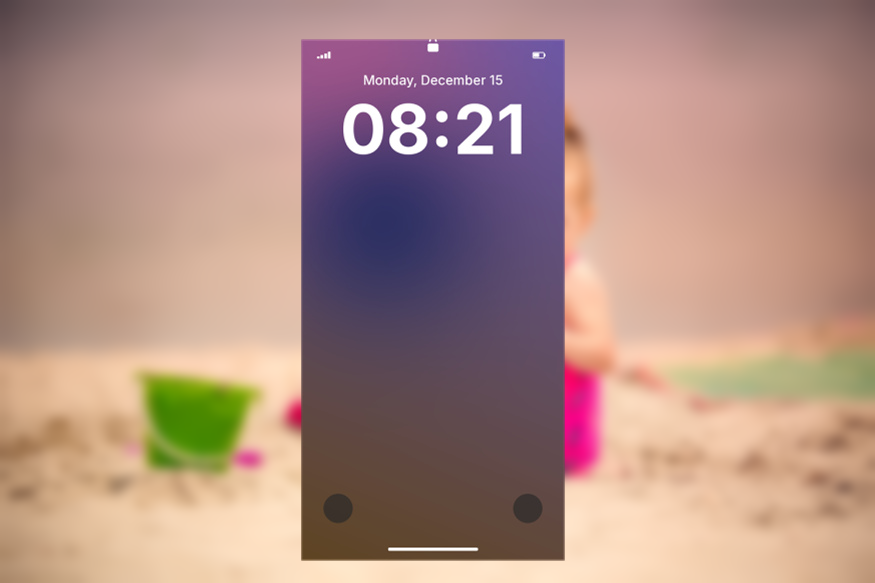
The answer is 8:21
